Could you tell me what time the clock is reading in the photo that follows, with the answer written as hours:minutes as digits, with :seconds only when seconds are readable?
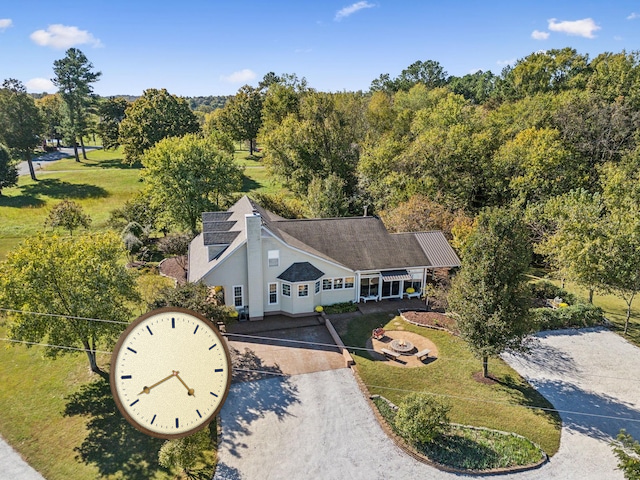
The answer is 4:41
